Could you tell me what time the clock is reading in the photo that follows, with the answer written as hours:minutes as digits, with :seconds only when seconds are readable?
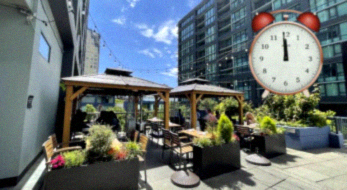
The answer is 11:59
